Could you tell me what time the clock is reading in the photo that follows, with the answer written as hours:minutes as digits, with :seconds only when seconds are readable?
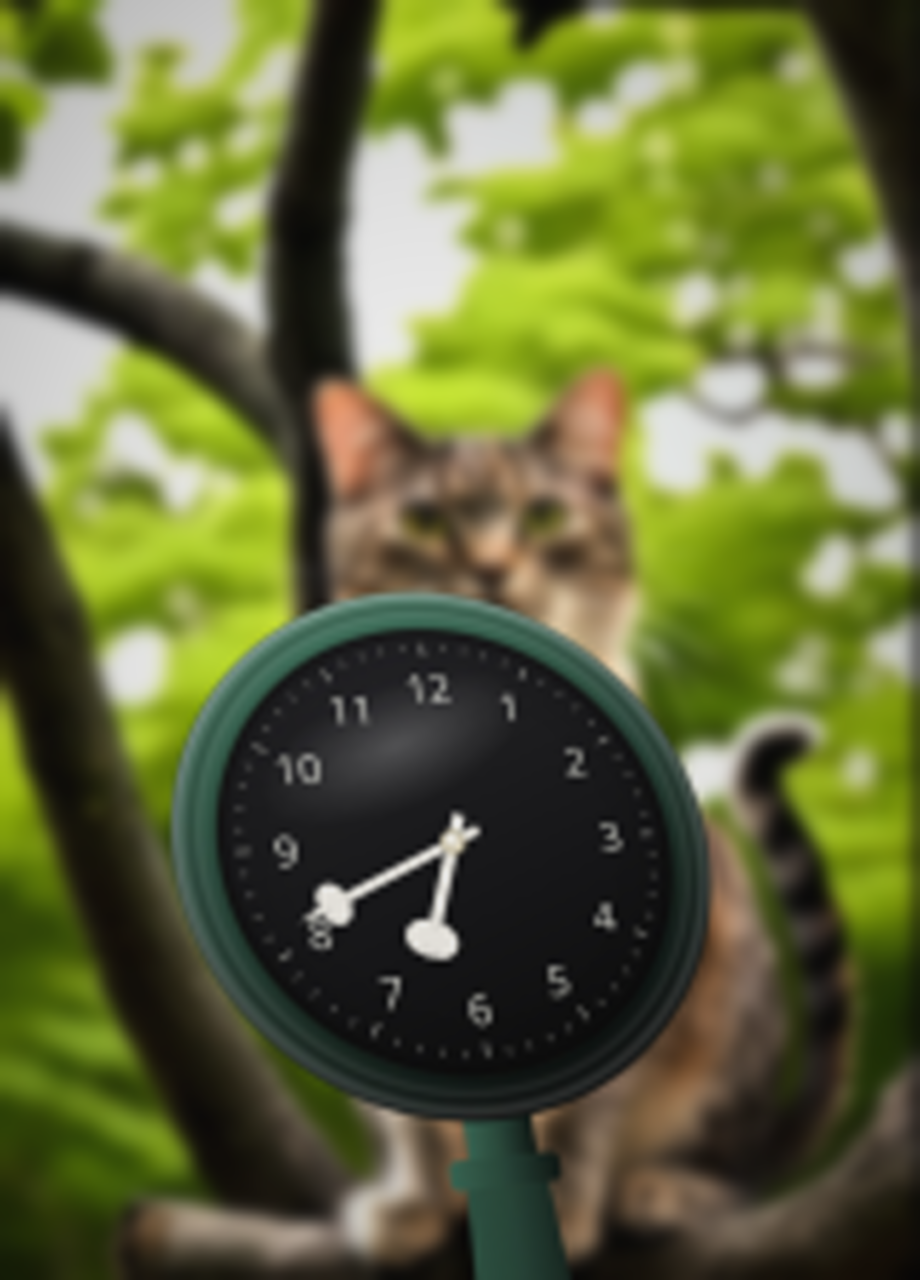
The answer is 6:41
